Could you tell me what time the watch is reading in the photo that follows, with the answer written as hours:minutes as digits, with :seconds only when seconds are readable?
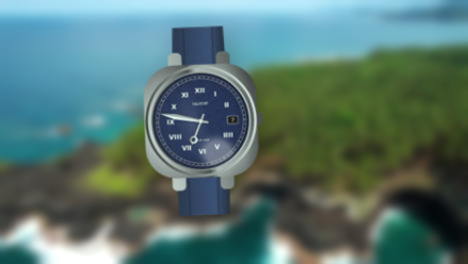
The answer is 6:47
